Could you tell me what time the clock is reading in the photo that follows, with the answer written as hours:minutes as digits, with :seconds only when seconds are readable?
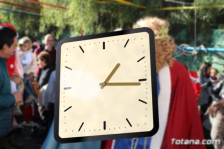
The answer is 1:16
